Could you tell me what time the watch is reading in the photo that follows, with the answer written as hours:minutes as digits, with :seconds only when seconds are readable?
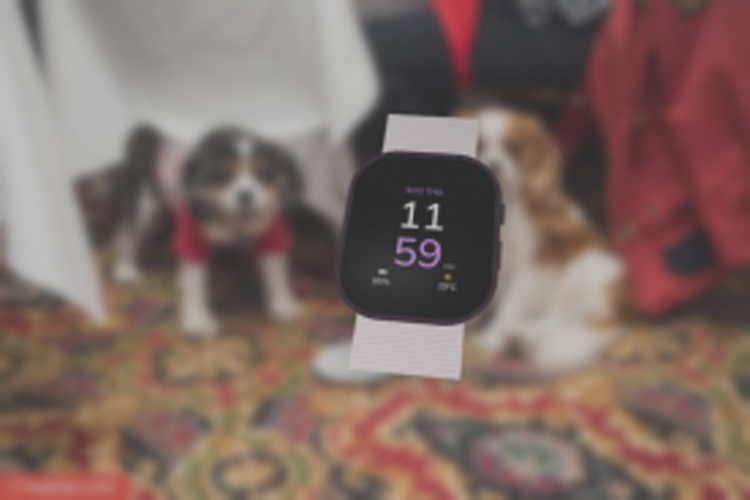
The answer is 11:59
